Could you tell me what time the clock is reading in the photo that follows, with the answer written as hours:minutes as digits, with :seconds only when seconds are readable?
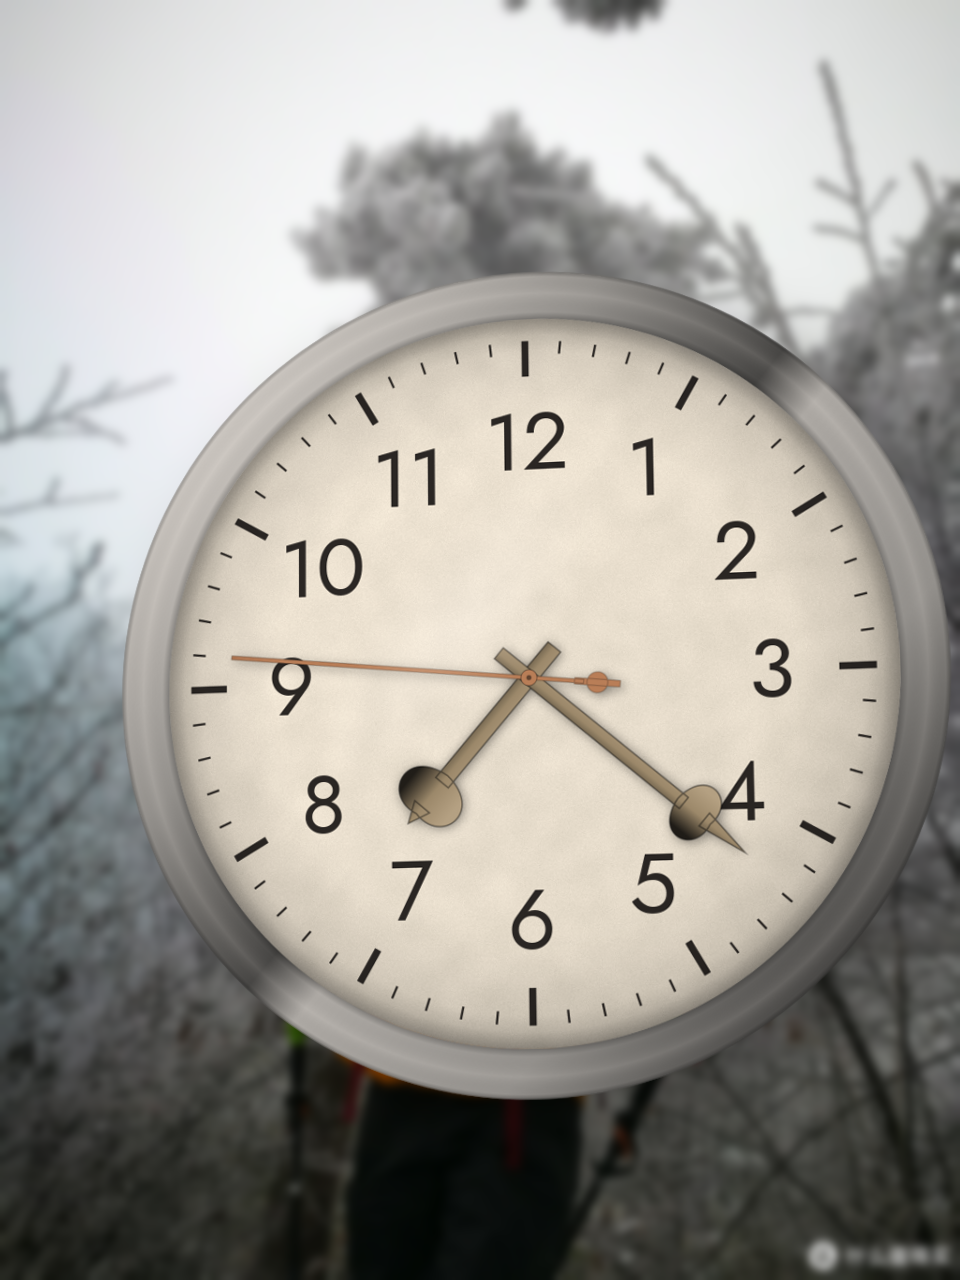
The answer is 7:21:46
